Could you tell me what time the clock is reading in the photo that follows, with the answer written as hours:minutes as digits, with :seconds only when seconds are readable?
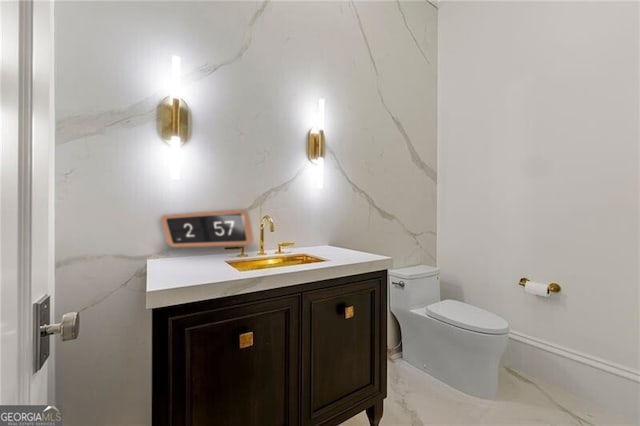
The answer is 2:57
